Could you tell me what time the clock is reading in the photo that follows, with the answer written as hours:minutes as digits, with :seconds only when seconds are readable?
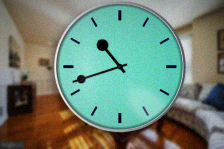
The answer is 10:42
